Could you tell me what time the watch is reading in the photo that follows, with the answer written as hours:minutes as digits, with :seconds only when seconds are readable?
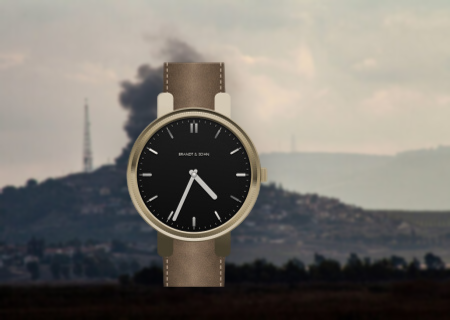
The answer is 4:34
